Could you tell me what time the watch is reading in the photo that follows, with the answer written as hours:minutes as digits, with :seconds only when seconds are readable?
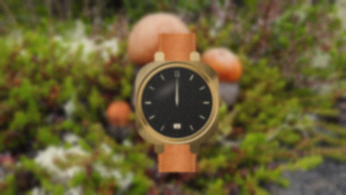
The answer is 12:00
